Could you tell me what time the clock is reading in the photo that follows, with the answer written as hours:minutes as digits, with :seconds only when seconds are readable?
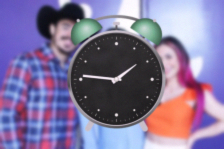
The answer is 1:46
